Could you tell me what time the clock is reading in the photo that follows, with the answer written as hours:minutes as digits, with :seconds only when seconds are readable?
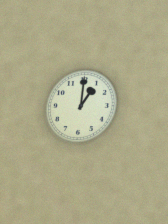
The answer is 1:00
